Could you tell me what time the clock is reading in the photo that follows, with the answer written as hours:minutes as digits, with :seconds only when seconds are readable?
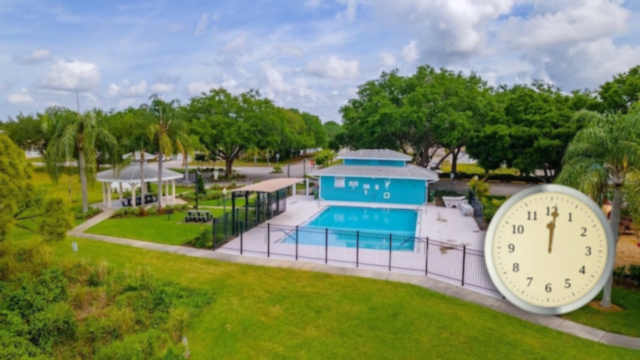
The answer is 12:01
